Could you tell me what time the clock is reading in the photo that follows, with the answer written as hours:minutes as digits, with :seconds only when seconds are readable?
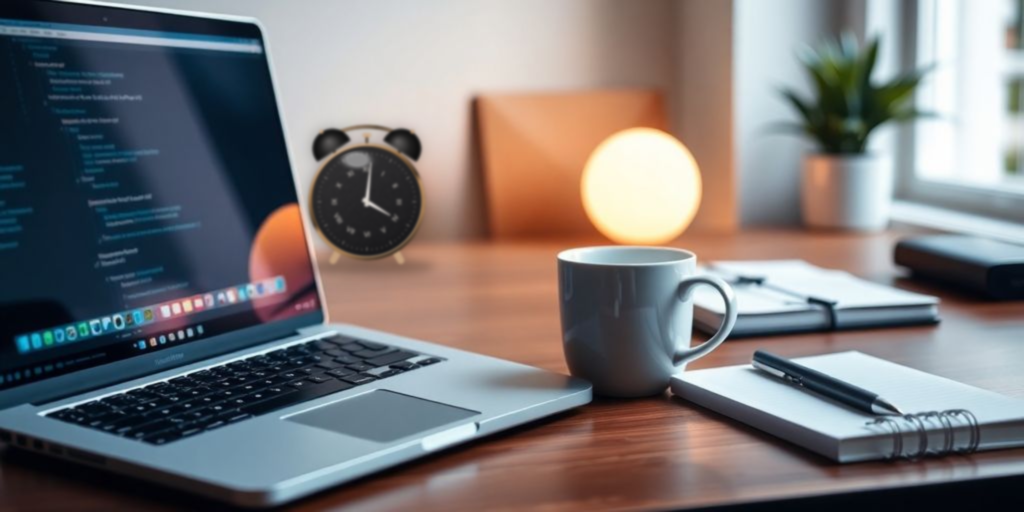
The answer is 4:01
